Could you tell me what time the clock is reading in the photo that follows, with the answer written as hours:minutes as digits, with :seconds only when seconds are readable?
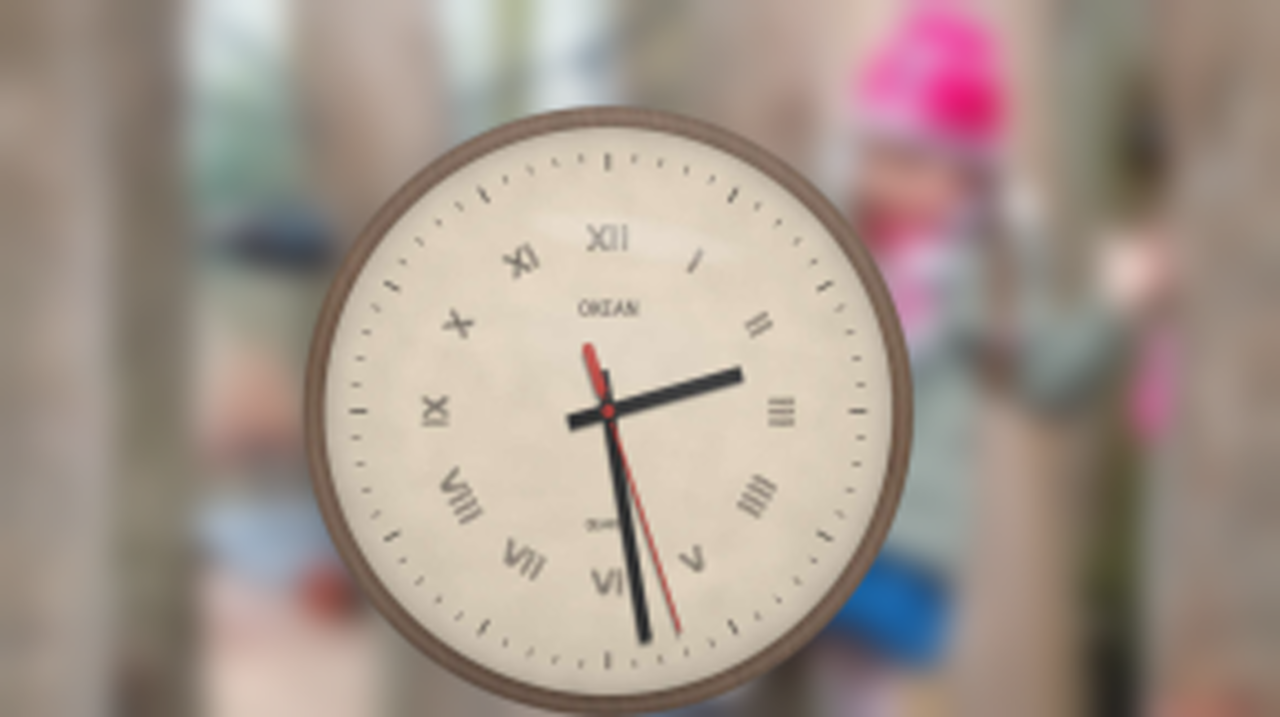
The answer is 2:28:27
